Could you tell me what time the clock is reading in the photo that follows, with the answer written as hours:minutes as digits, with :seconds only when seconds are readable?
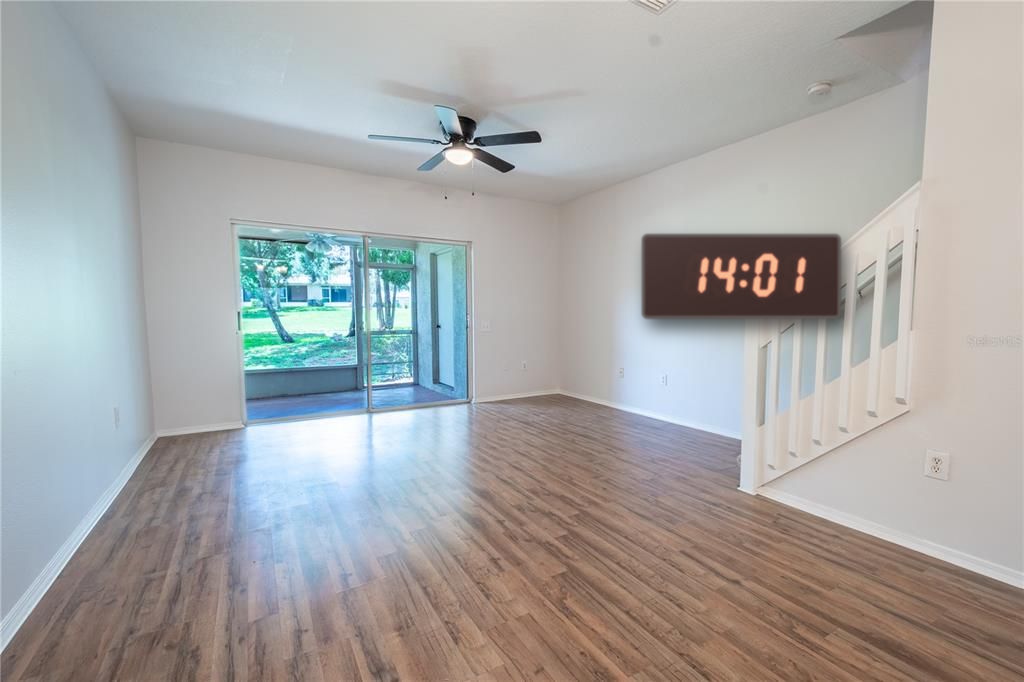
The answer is 14:01
